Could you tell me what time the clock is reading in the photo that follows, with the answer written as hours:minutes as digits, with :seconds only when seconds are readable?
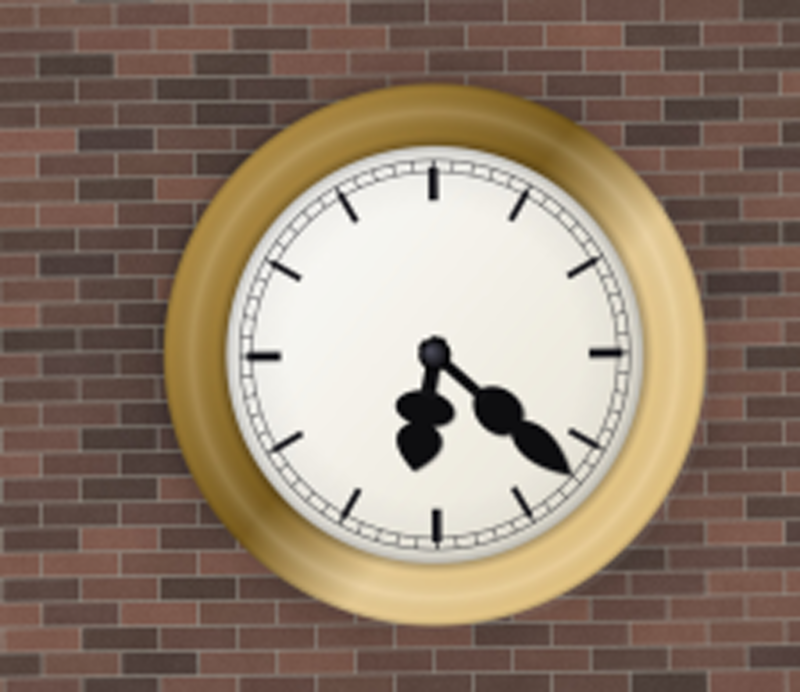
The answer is 6:22
